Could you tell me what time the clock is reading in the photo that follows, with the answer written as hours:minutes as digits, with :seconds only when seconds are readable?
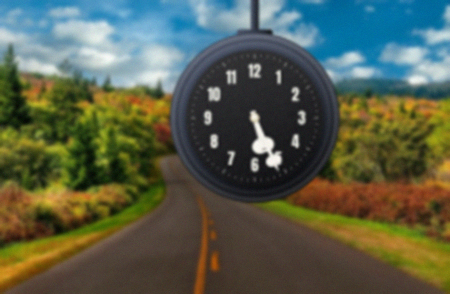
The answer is 5:26
